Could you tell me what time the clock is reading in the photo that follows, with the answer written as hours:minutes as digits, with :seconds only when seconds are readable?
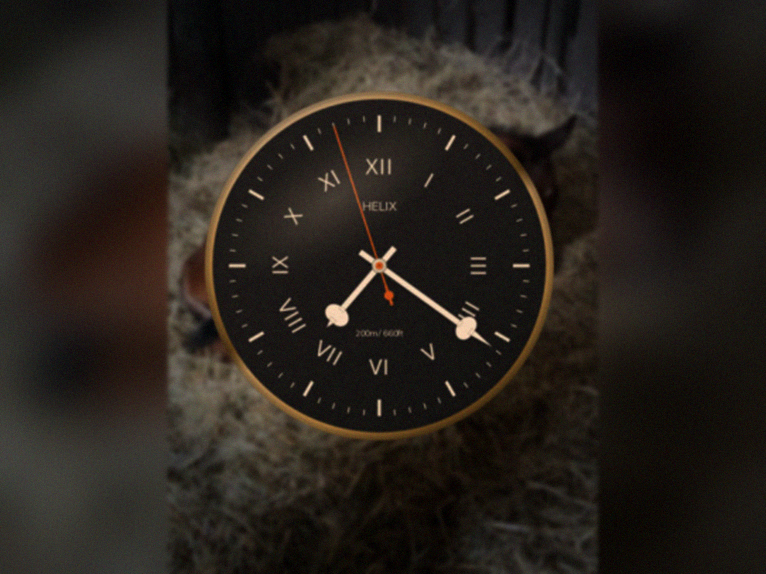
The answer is 7:20:57
